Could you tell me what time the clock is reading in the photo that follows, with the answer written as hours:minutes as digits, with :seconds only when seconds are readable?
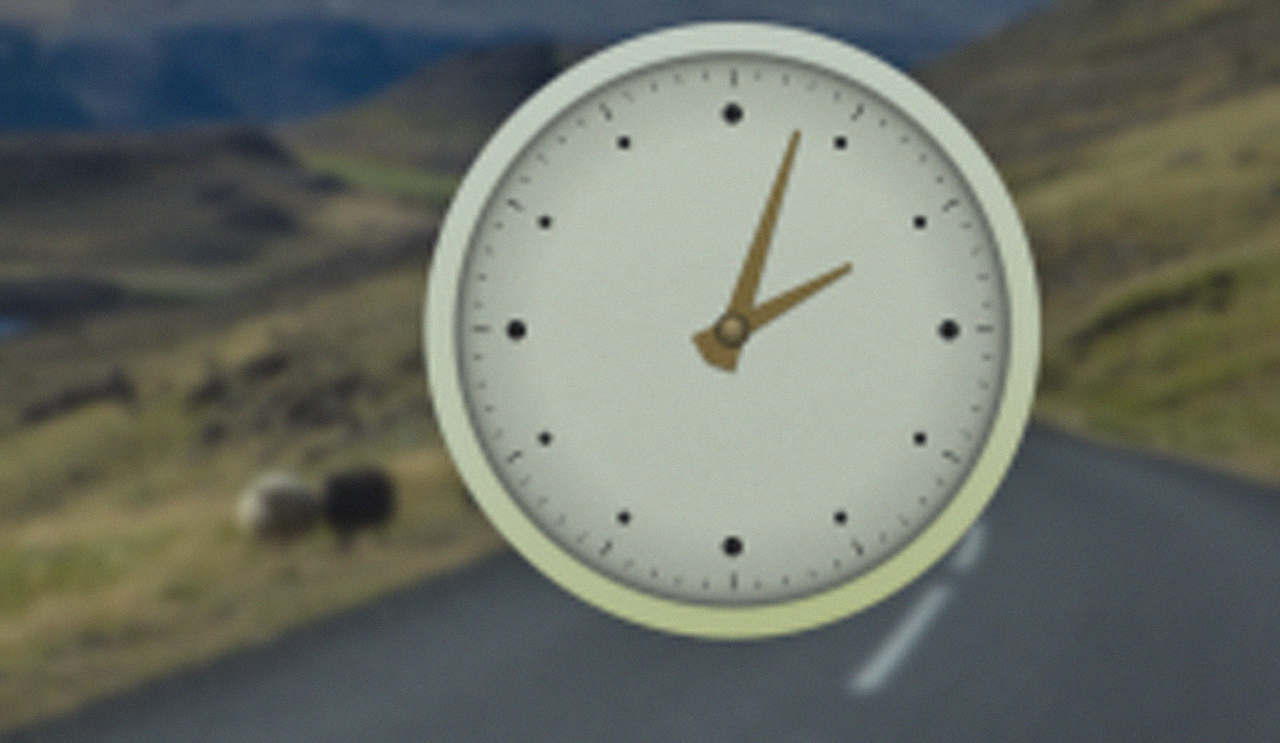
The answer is 2:03
